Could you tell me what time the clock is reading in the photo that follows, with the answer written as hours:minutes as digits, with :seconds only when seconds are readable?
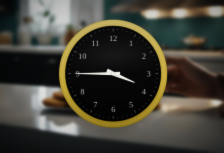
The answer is 3:45
